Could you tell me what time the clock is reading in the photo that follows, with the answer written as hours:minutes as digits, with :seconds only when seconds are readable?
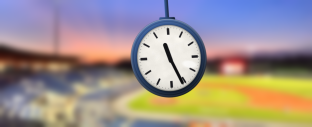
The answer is 11:26
